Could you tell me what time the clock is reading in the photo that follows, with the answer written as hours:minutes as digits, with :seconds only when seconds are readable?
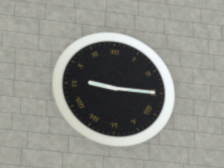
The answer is 9:15
